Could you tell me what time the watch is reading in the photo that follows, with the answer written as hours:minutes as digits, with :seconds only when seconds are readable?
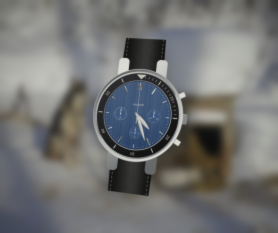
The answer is 4:26
